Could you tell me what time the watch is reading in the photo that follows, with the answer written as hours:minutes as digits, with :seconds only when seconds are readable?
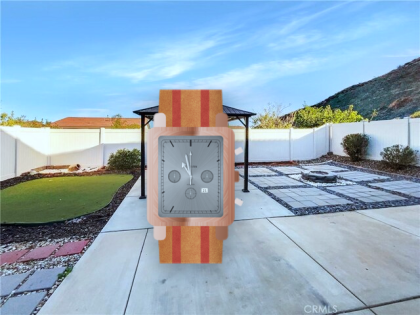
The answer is 10:58
